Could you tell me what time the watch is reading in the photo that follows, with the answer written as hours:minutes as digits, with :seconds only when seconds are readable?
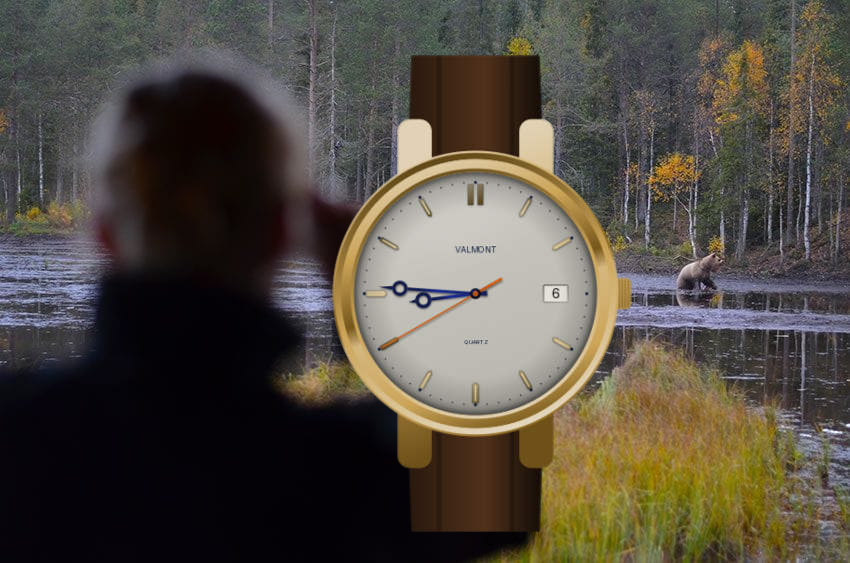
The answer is 8:45:40
